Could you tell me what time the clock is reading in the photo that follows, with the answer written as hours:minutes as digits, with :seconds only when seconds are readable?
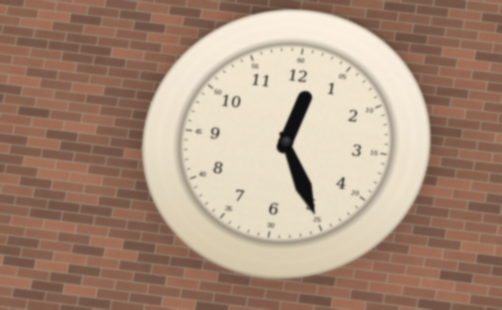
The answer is 12:25
